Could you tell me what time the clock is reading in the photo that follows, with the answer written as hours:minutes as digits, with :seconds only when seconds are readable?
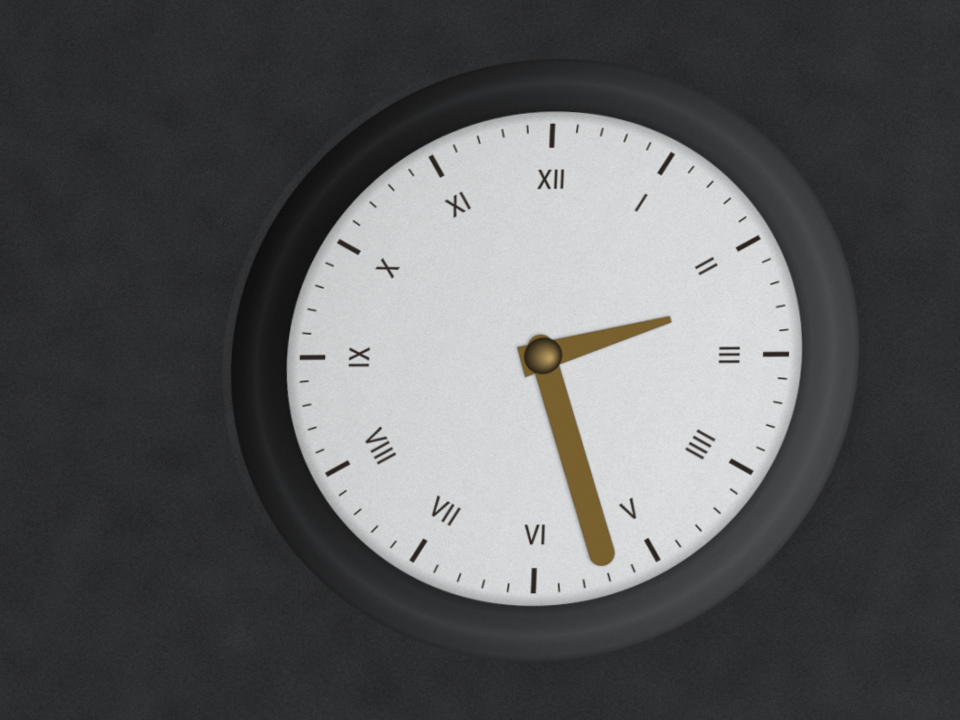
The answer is 2:27
